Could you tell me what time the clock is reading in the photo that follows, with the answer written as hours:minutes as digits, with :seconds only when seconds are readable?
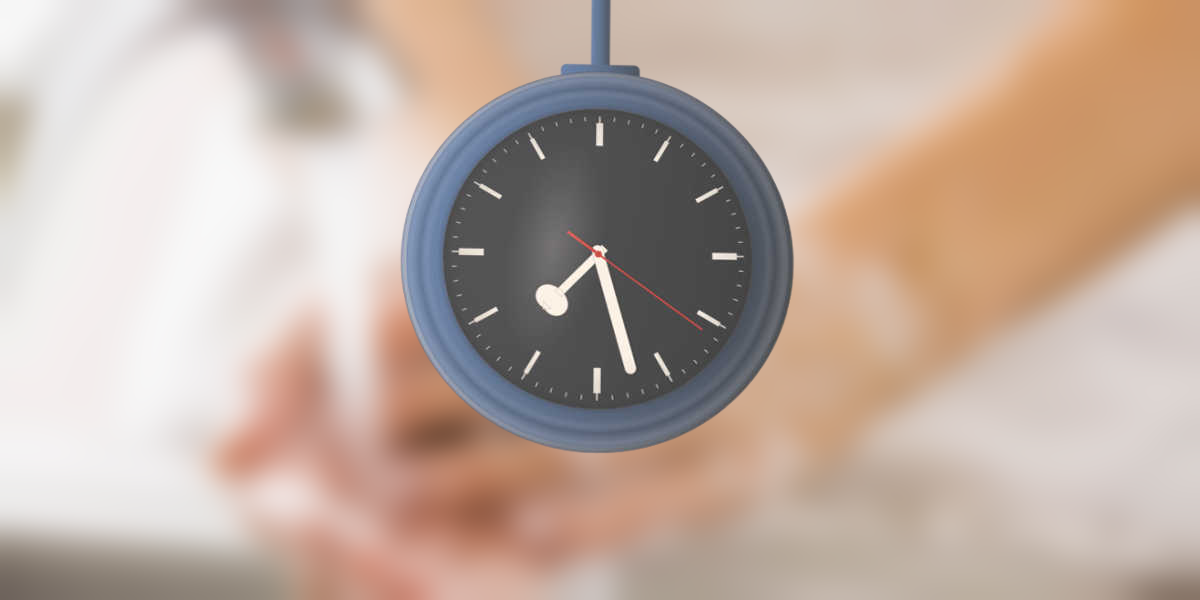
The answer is 7:27:21
